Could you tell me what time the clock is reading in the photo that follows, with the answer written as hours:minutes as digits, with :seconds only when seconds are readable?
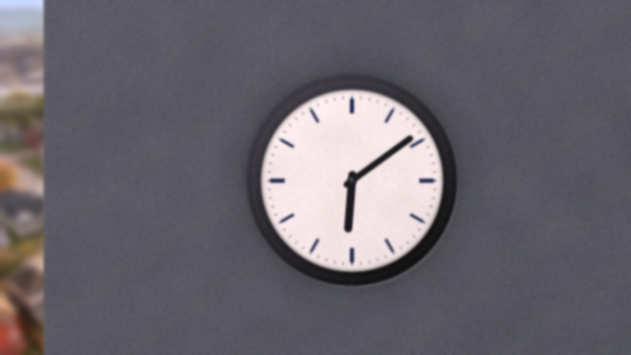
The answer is 6:09
